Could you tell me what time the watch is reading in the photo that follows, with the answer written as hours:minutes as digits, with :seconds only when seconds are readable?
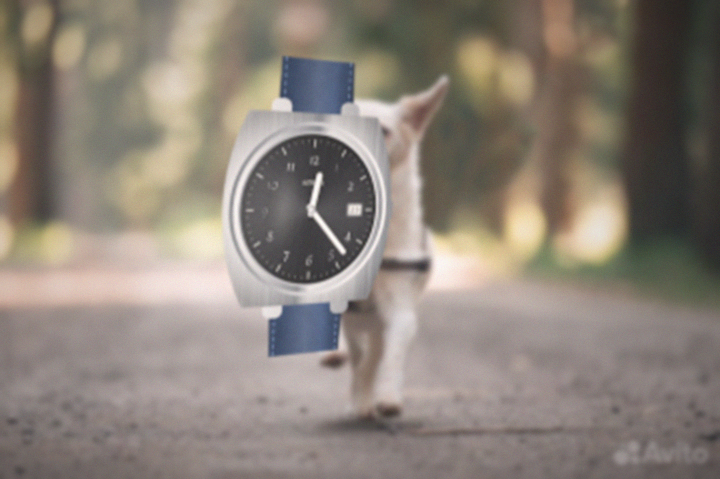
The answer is 12:23
